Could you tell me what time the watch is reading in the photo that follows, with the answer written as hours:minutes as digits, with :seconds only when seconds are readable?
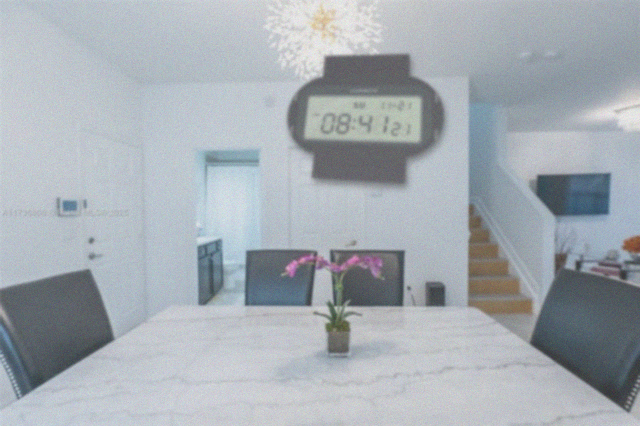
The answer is 8:41:21
